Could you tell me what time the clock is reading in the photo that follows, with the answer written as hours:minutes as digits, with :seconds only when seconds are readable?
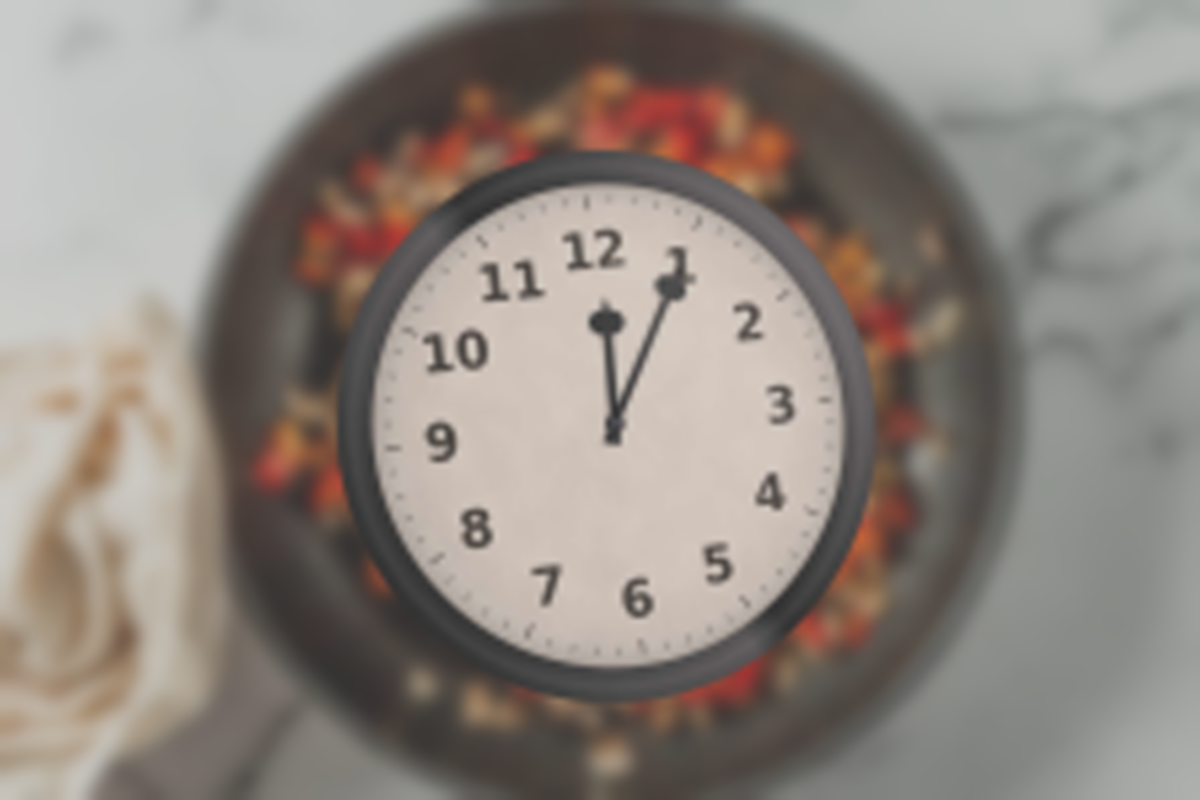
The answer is 12:05
